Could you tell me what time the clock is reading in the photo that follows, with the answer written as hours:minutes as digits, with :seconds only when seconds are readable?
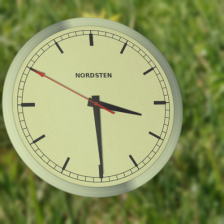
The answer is 3:29:50
